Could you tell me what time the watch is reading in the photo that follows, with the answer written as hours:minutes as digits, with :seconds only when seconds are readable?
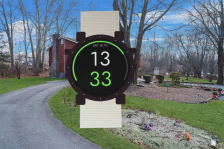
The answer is 13:33
